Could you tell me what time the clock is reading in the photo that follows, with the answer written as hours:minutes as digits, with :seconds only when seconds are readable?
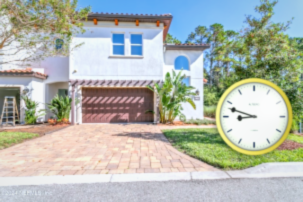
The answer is 8:48
